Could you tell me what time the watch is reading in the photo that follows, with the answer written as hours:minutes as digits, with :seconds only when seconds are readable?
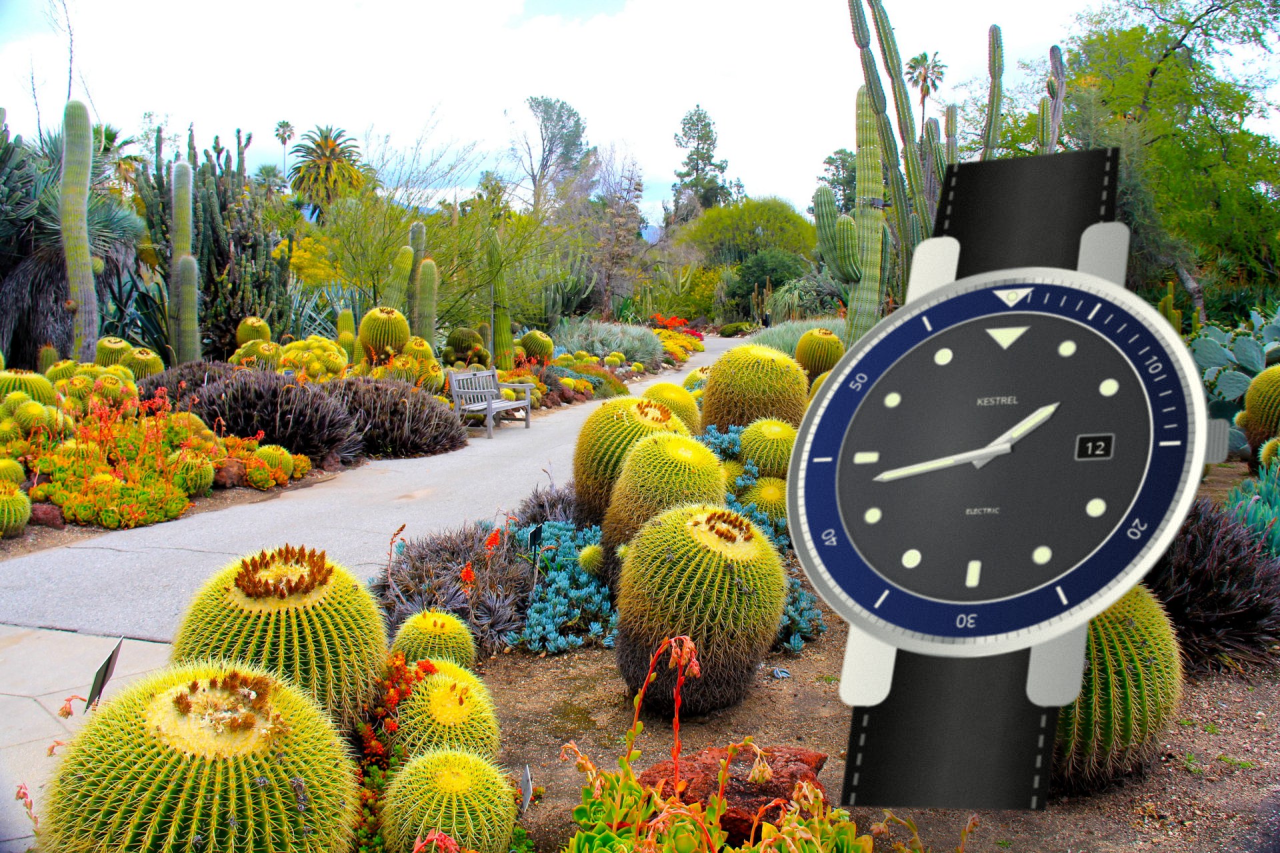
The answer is 1:43
